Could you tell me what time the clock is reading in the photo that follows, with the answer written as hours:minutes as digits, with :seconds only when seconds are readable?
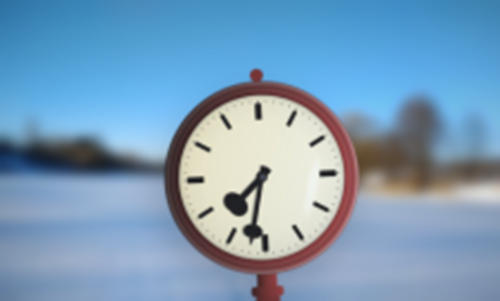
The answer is 7:32
